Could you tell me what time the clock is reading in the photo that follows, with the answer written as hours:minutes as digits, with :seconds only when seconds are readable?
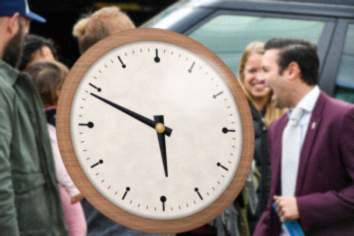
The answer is 5:49
